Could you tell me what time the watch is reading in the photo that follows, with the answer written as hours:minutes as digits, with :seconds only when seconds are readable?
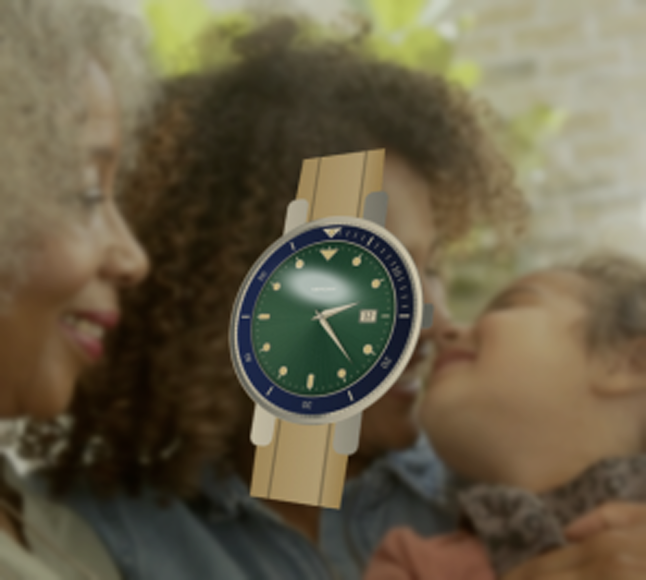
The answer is 2:23
